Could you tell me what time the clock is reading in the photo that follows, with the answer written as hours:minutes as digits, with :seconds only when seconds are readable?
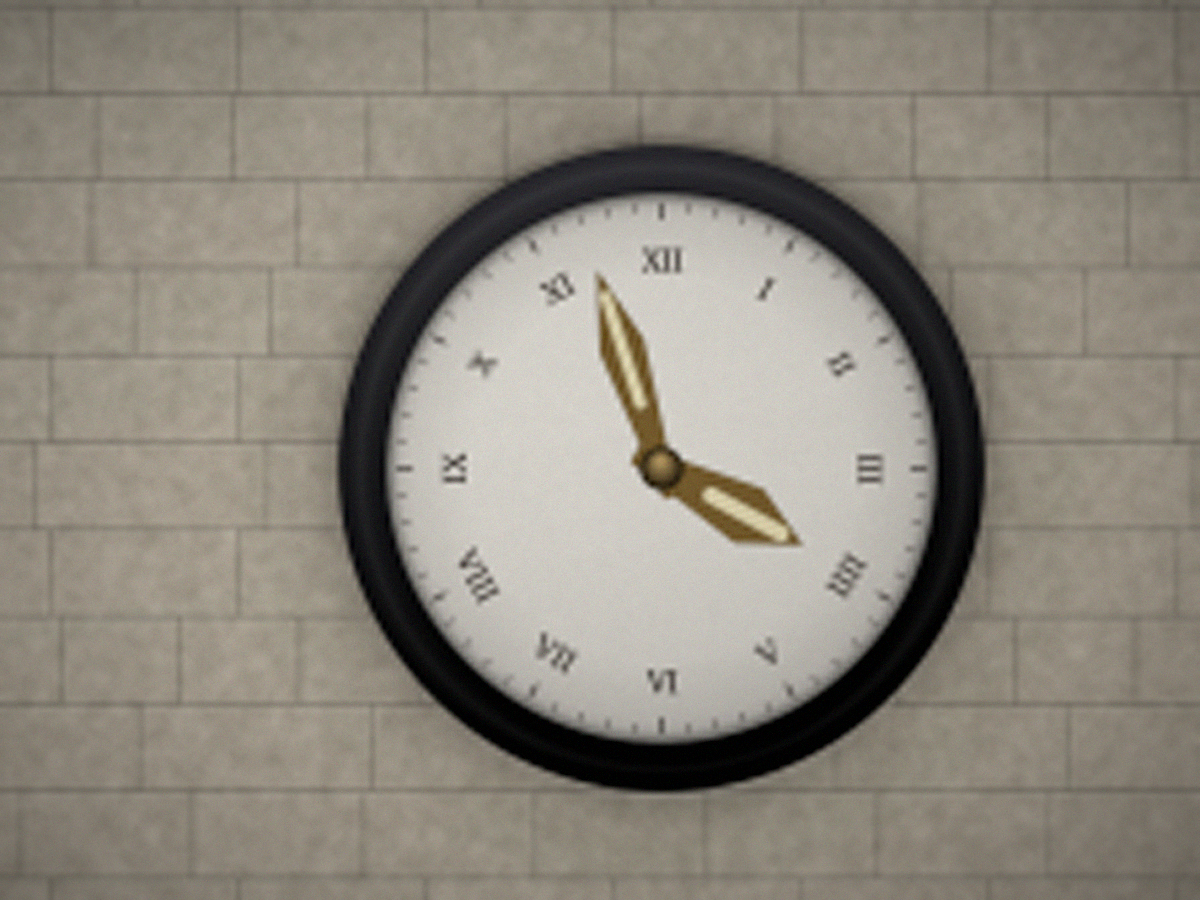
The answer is 3:57
